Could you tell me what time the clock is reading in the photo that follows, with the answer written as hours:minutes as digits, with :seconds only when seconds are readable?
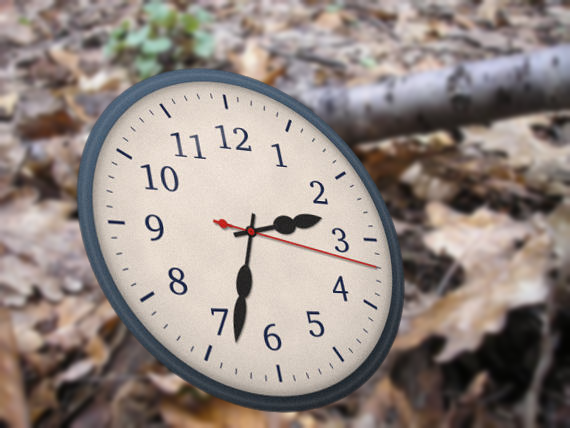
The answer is 2:33:17
